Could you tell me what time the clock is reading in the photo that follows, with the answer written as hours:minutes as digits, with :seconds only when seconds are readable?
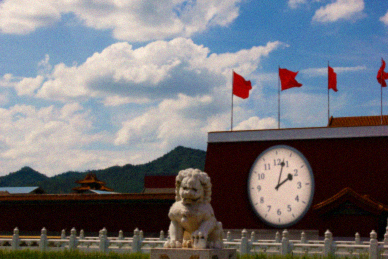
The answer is 2:03
